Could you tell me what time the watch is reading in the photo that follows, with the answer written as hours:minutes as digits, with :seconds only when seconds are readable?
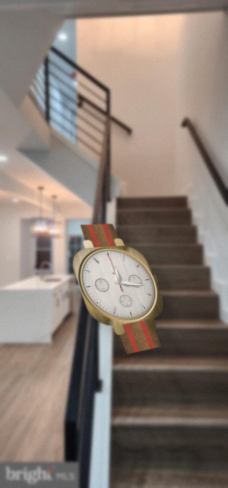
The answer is 12:17
